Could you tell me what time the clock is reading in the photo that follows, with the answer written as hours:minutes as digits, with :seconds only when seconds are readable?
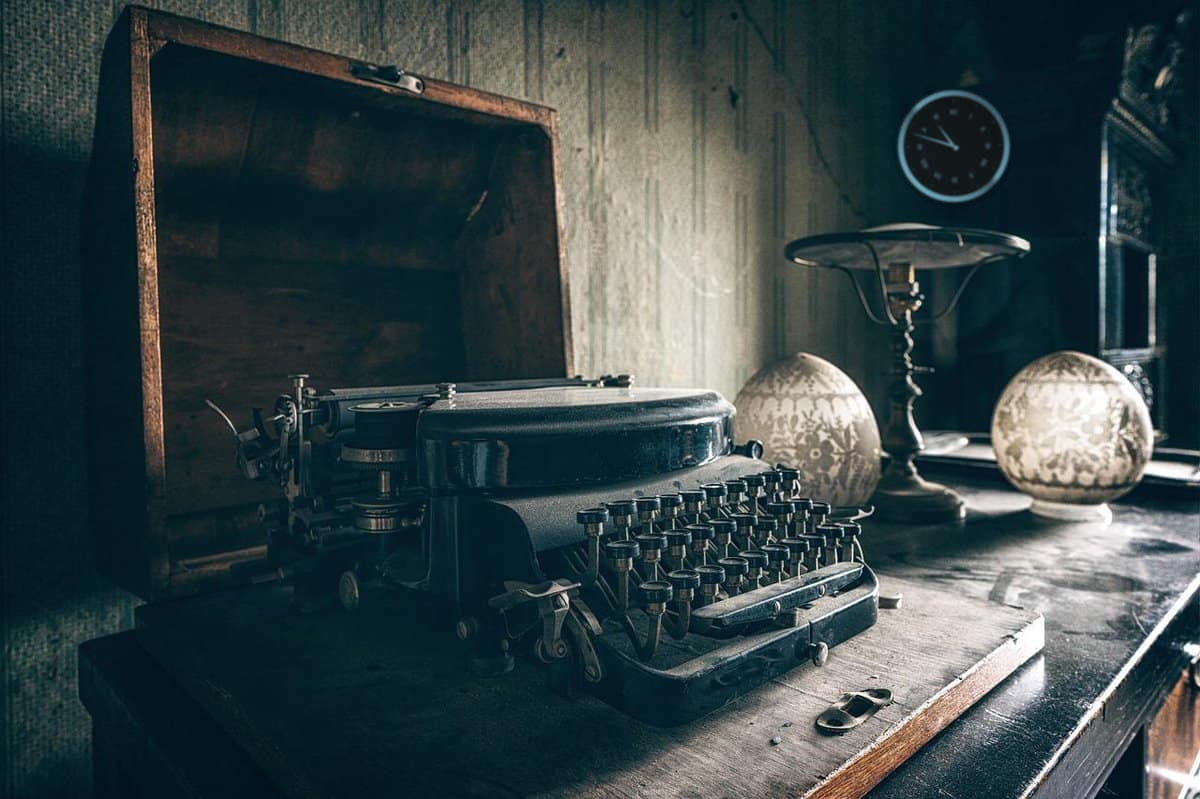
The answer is 10:48
